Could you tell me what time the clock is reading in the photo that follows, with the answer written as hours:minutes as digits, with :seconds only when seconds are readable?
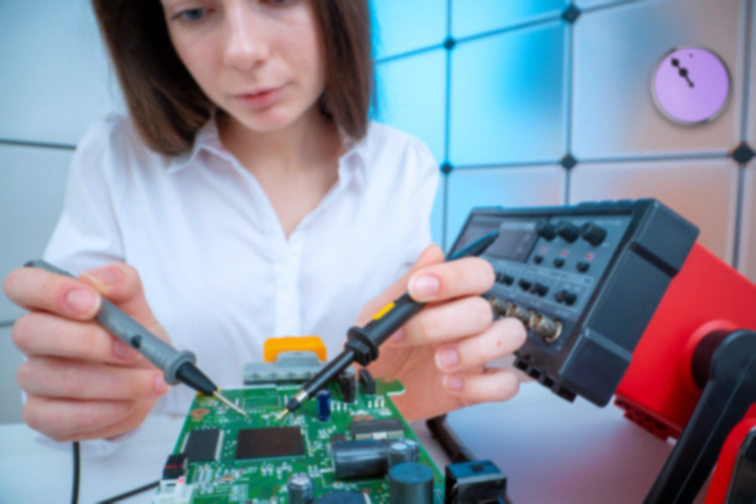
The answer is 10:54
